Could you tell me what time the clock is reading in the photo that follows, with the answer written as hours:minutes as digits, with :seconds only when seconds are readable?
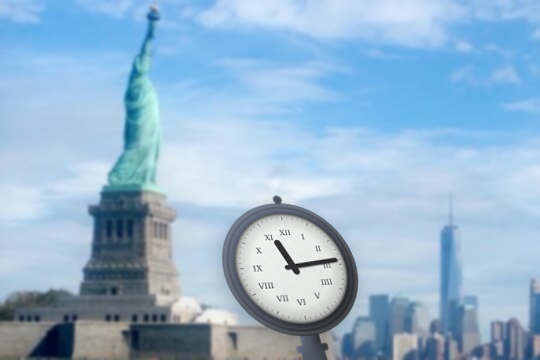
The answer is 11:14
